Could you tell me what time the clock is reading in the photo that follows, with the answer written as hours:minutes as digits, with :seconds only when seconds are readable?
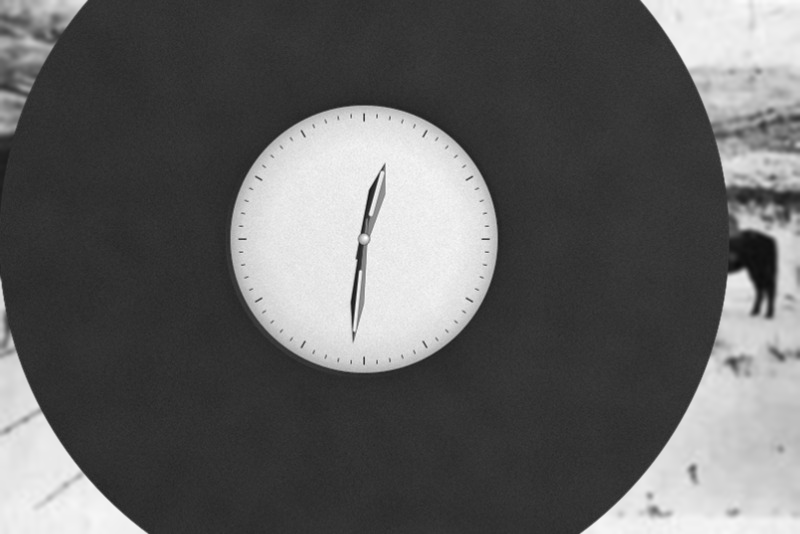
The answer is 12:31
